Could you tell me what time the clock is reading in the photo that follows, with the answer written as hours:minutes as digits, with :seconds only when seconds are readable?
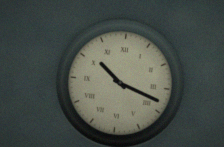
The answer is 10:18
